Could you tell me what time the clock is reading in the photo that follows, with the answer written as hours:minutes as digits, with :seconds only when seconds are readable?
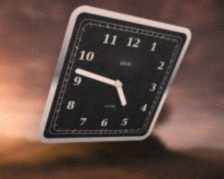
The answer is 4:47
